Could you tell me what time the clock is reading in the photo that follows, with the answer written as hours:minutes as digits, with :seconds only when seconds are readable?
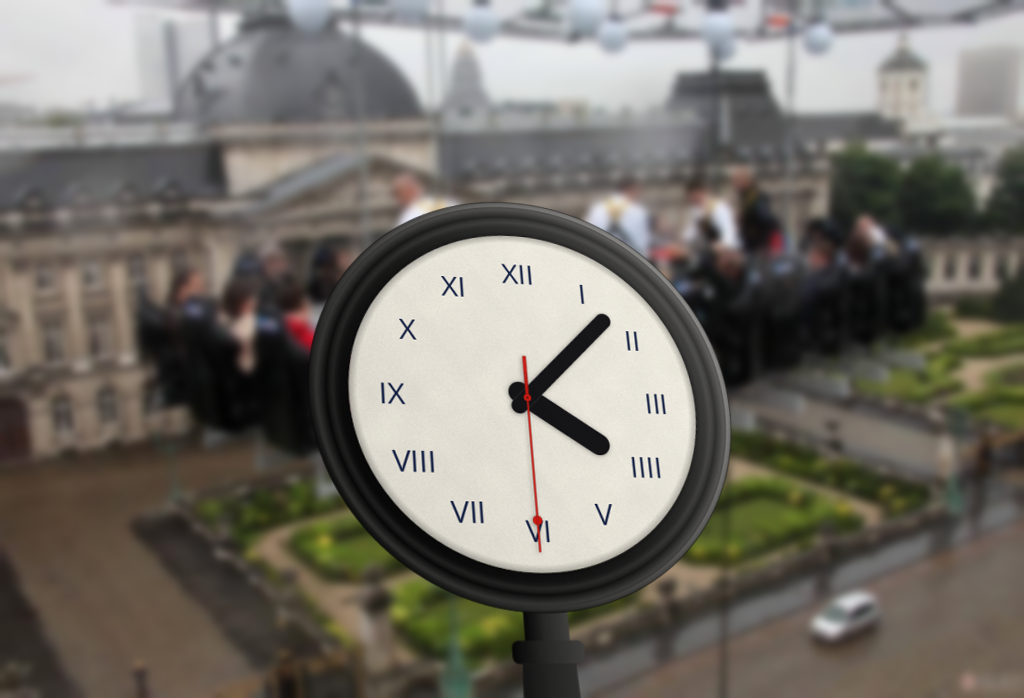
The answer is 4:07:30
